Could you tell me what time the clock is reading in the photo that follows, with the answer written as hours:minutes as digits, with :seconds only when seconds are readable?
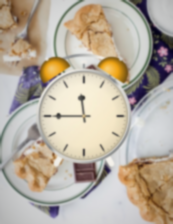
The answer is 11:45
